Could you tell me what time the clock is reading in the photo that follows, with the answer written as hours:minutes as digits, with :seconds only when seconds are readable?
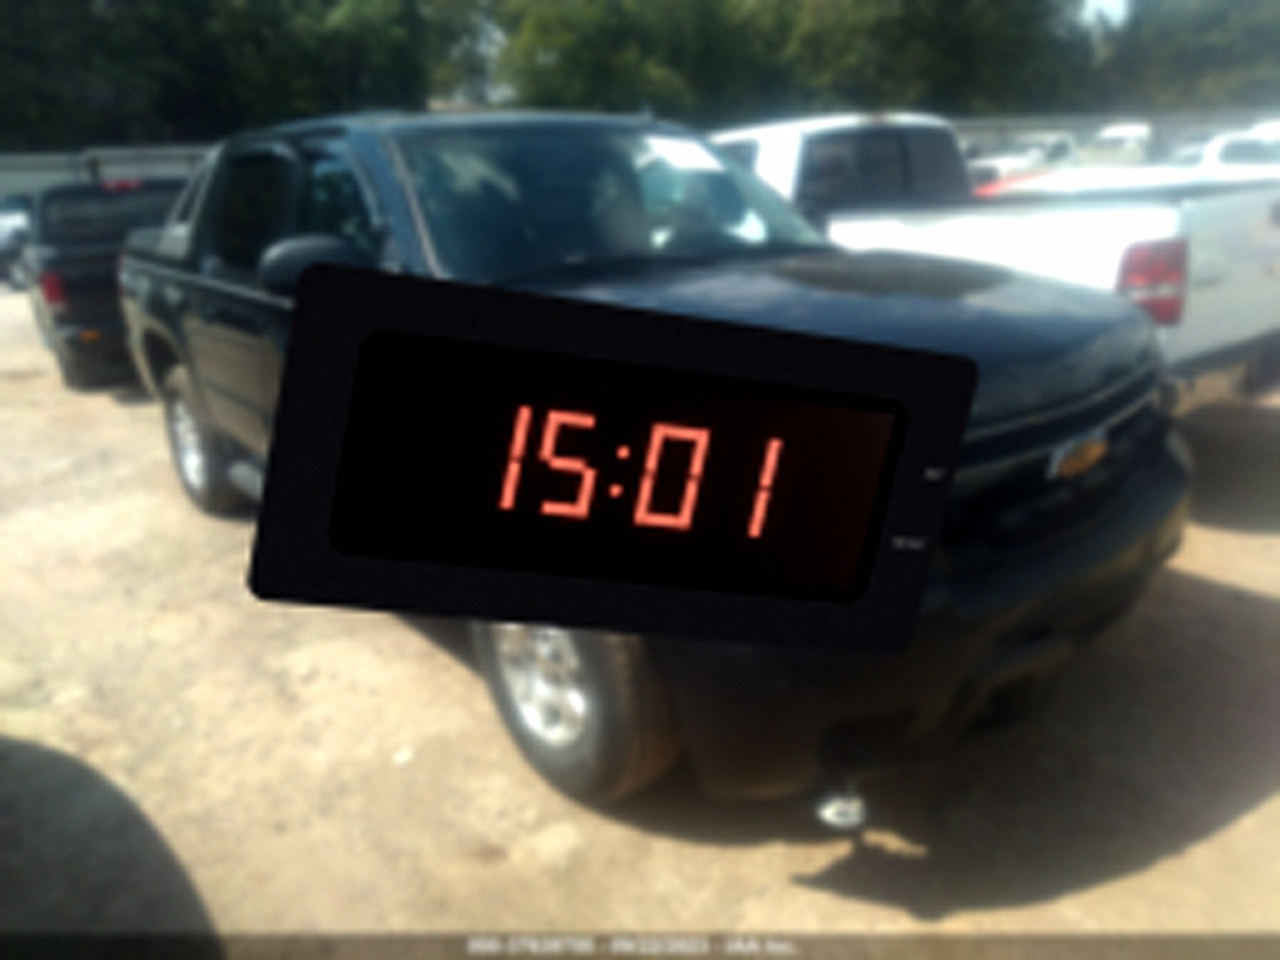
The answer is 15:01
